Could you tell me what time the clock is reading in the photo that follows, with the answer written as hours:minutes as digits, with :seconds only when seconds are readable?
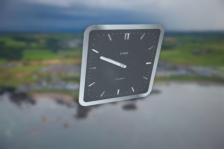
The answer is 9:49
